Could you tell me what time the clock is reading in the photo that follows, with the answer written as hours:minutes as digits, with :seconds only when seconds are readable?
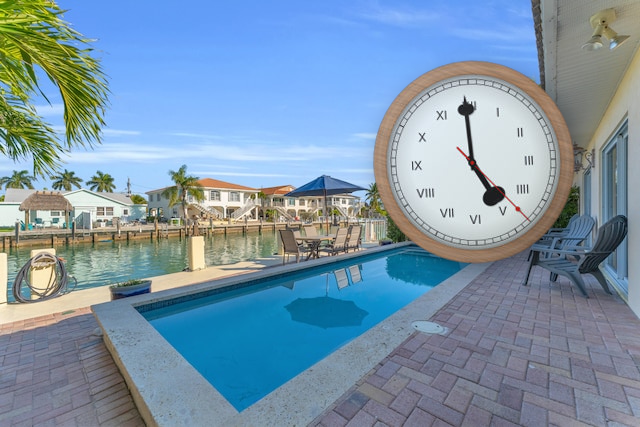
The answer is 4:59:23
